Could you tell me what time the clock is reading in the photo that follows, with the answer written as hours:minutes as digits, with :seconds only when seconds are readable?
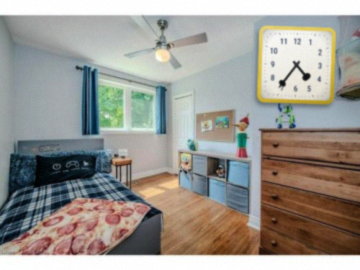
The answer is 4:36
